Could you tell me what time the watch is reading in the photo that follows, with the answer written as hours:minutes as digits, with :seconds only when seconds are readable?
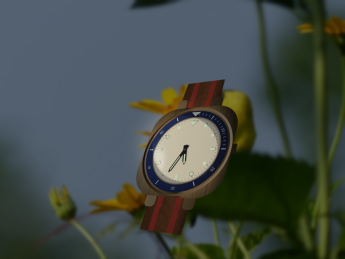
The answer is 5:34
